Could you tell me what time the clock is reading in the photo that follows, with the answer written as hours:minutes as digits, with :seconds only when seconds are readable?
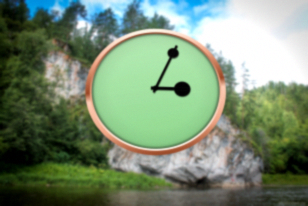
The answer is 3:04
